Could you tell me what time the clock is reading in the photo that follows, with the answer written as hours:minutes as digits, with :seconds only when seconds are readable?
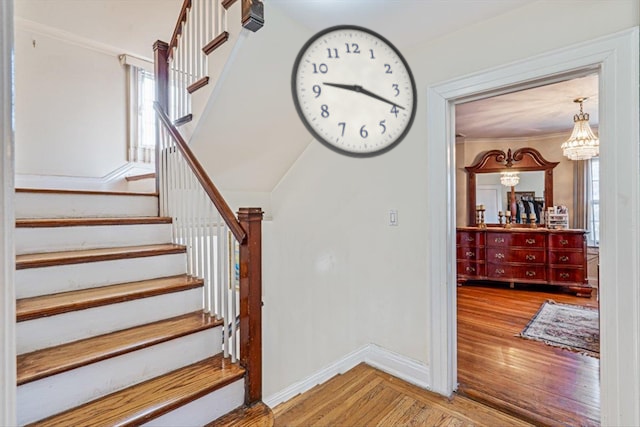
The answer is 9:19
